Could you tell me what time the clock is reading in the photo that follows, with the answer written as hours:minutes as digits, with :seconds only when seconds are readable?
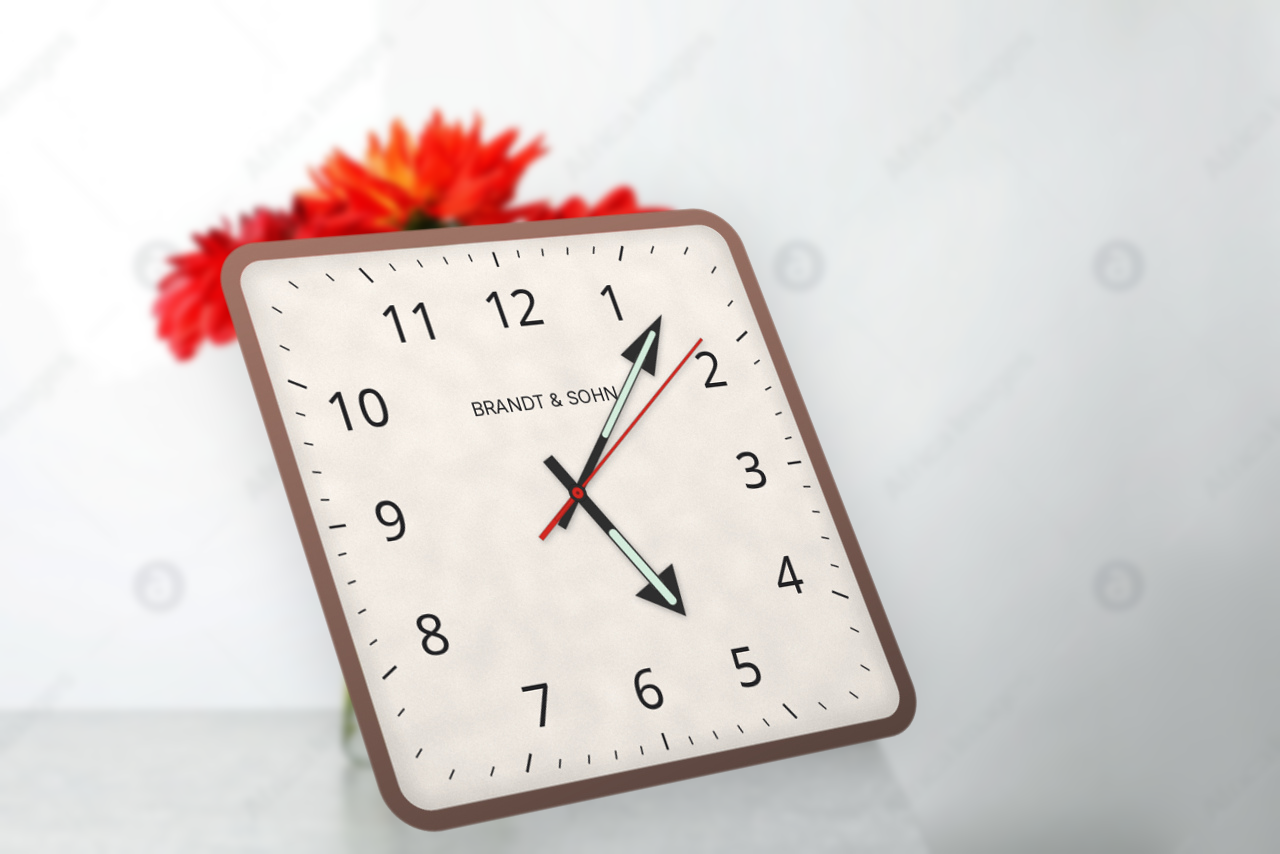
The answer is 5:07:09
